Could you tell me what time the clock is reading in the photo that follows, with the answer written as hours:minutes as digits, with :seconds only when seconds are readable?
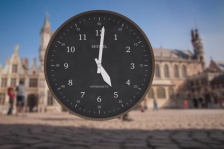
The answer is 5:01
